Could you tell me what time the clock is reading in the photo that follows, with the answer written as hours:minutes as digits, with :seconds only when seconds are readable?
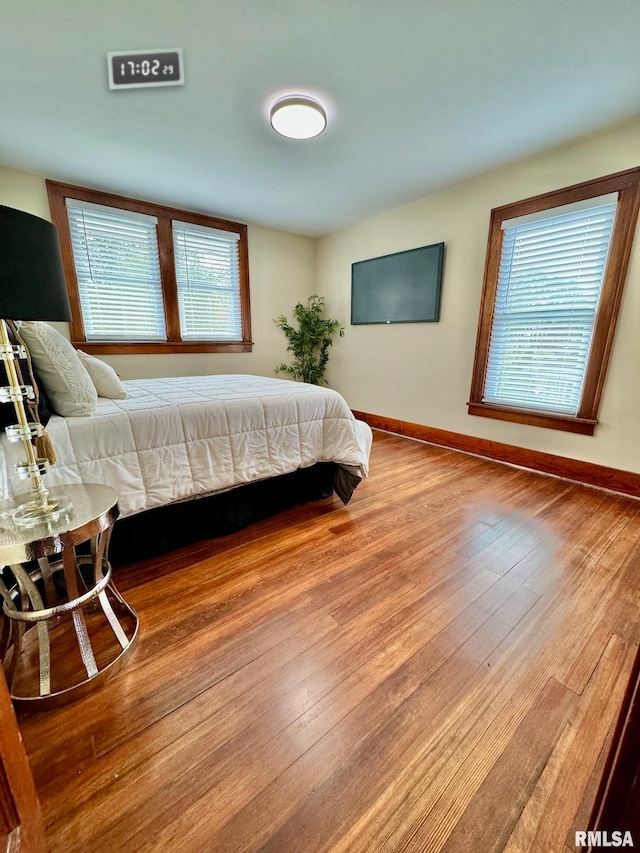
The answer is 17:02
